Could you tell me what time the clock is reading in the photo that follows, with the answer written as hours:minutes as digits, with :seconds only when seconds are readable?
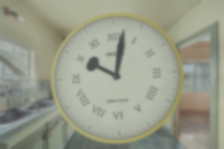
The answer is 10:02
